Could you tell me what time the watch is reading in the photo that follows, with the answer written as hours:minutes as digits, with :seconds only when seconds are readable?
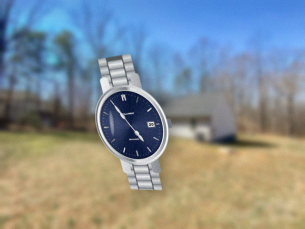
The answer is 4:55
